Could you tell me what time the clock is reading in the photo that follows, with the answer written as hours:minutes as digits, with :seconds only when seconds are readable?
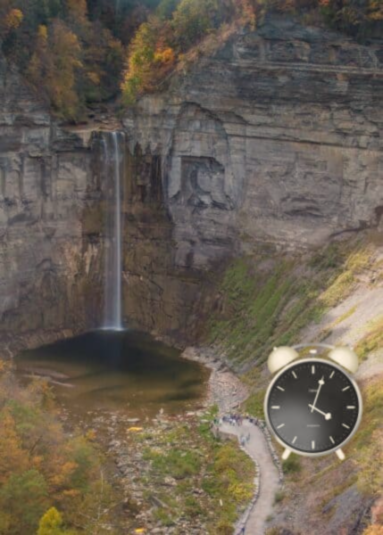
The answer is 4:03
